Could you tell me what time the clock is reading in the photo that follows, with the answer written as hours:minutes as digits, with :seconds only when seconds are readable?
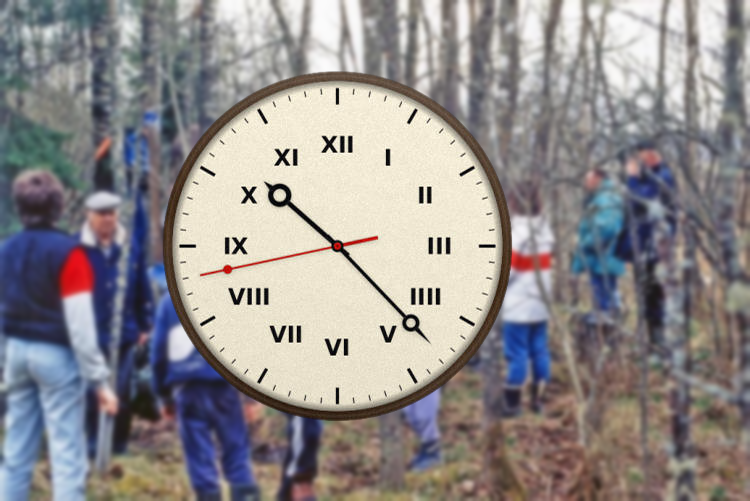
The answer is 10:22:43
